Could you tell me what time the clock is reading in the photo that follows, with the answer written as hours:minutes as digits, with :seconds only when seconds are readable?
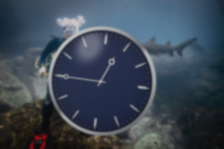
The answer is 12:45
